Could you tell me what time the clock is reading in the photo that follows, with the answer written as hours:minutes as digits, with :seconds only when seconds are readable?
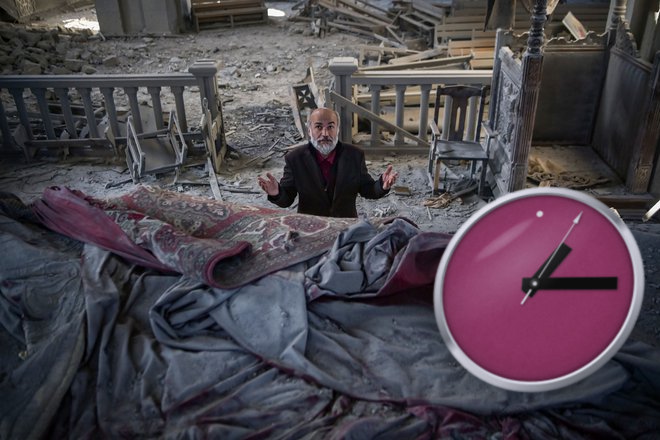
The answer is 1:15:05
